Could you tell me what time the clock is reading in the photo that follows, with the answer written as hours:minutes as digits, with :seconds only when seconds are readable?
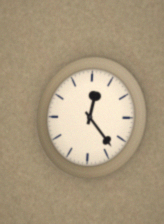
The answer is 12:23
